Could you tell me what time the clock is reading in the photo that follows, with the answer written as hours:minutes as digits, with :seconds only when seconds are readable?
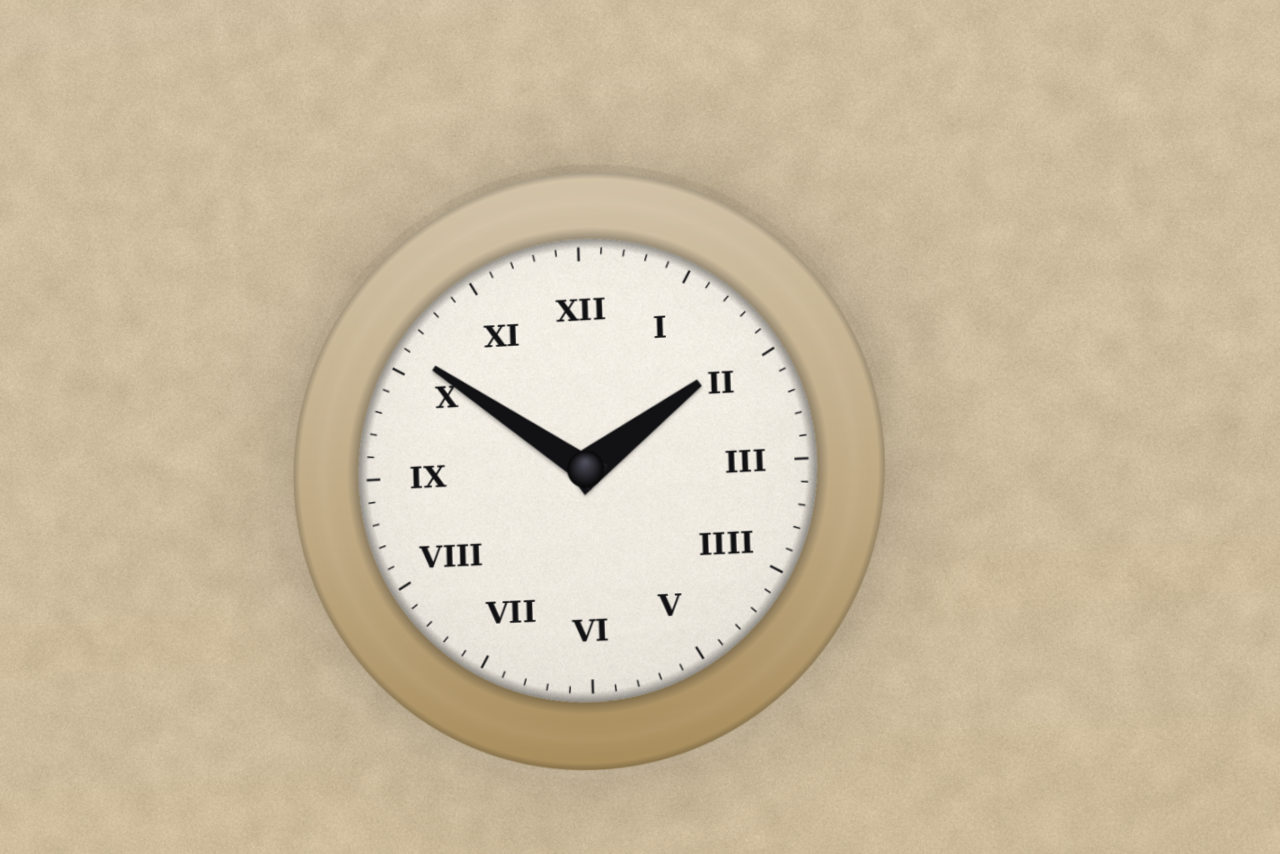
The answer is 1:51
